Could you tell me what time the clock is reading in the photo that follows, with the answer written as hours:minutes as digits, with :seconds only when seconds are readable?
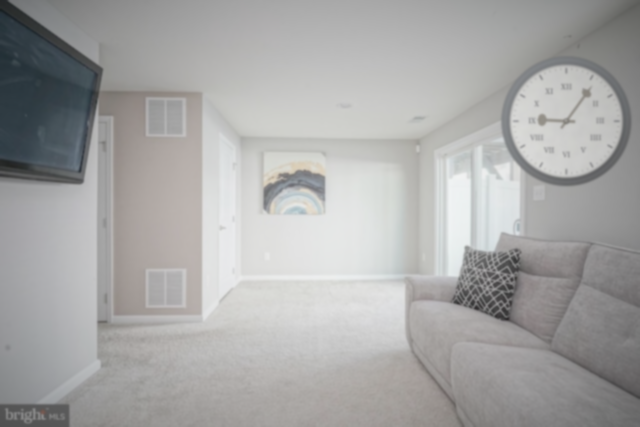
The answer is 9:06
